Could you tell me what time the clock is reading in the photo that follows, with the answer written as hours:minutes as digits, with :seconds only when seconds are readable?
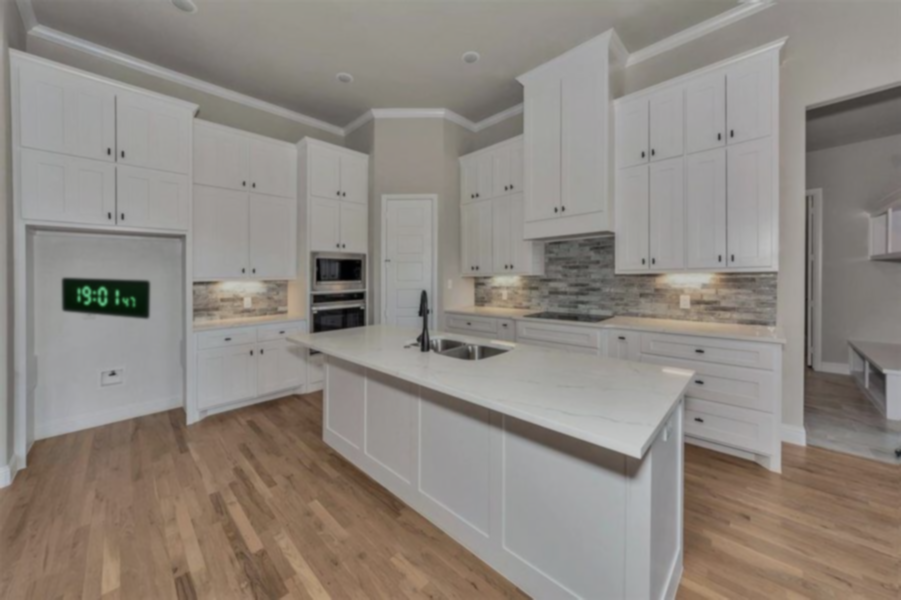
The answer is 19:01
